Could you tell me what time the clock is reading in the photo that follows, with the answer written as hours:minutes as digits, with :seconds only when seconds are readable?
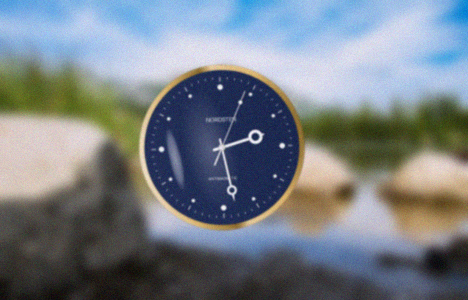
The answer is 2:28:04
